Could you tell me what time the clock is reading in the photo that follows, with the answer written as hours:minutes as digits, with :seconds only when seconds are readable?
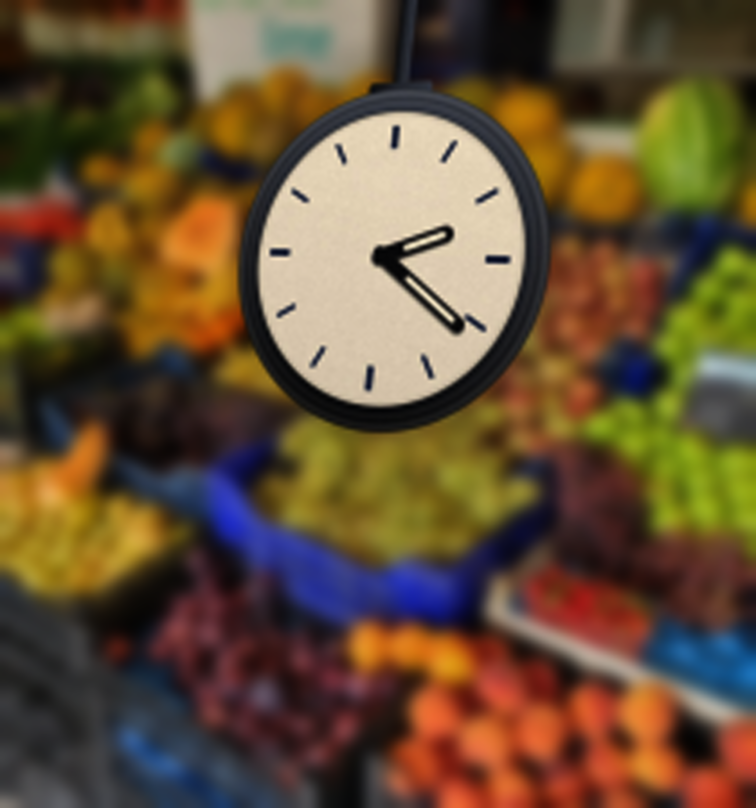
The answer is 2:21
